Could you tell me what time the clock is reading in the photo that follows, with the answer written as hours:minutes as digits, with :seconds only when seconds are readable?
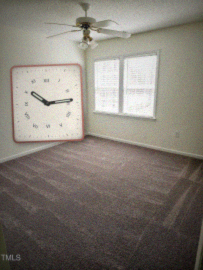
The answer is 10:14
